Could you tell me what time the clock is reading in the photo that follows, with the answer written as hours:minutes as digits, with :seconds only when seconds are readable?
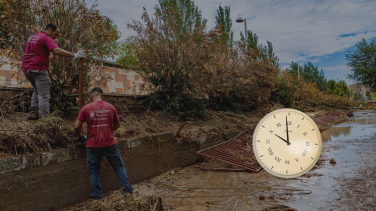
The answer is 9:59
